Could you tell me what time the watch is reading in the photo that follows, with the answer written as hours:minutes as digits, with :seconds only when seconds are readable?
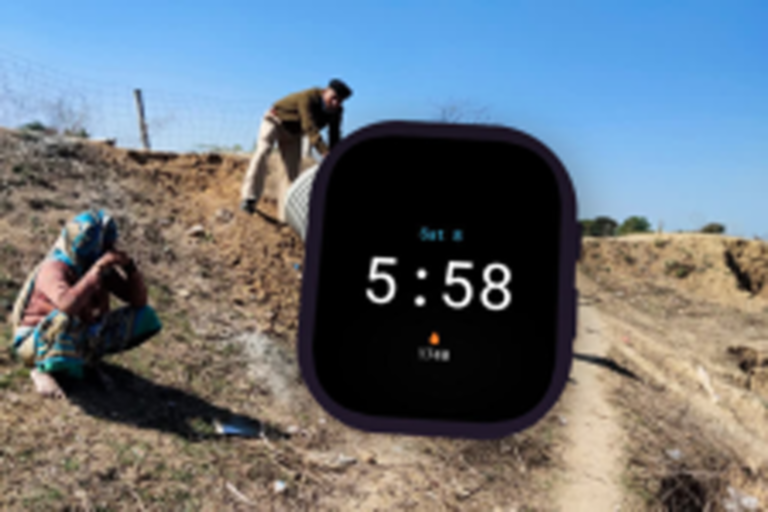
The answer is 5:58
